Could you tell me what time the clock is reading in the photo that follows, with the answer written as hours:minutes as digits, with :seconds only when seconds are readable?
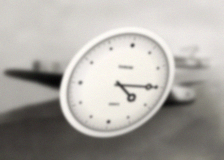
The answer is 4:15
